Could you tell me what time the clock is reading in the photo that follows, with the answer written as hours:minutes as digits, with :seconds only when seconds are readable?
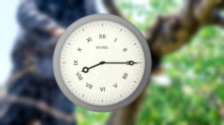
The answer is 8:15
